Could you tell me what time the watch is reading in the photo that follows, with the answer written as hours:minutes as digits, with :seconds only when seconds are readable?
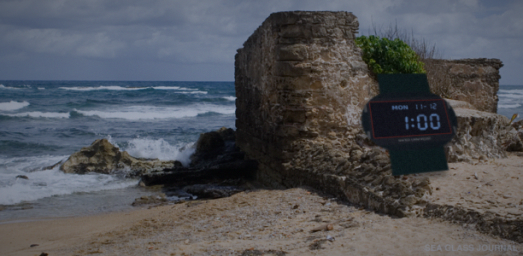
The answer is 1:00
